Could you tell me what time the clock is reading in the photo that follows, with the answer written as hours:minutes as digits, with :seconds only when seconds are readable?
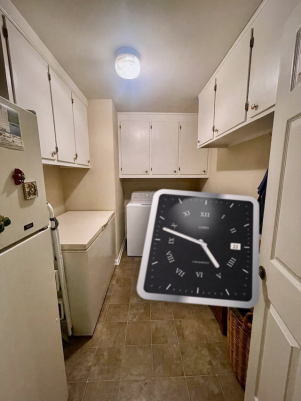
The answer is 4:48
